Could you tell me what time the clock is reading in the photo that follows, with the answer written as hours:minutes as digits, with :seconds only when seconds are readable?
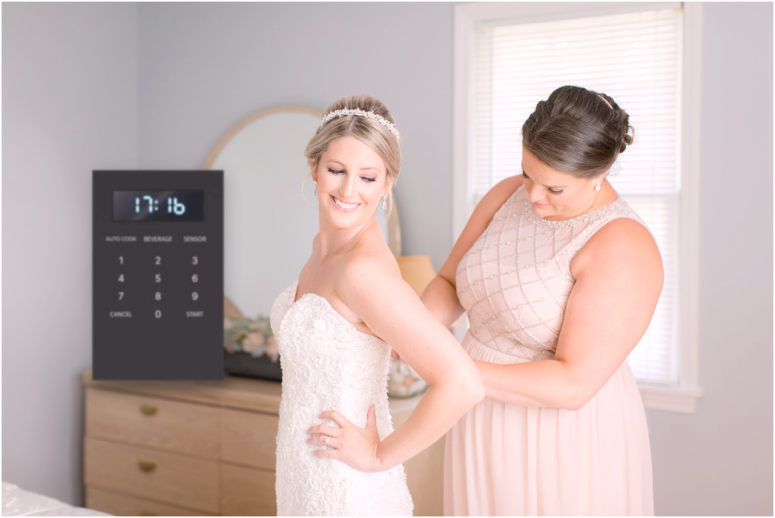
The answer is 17:16
